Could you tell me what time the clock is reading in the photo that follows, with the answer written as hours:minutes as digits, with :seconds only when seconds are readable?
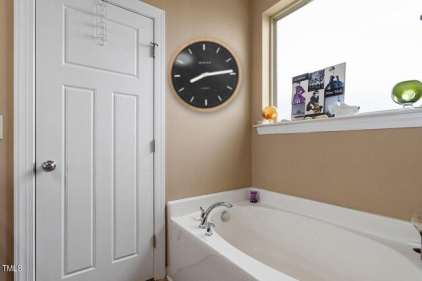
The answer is 8:14
